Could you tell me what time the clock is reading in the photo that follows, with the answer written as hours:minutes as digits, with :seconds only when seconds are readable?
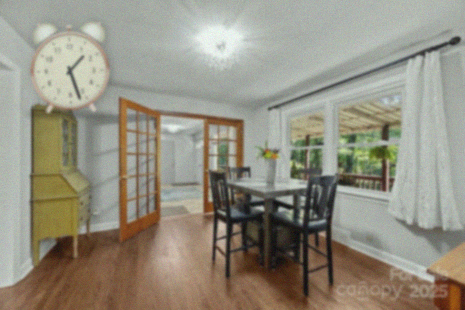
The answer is 1:27
